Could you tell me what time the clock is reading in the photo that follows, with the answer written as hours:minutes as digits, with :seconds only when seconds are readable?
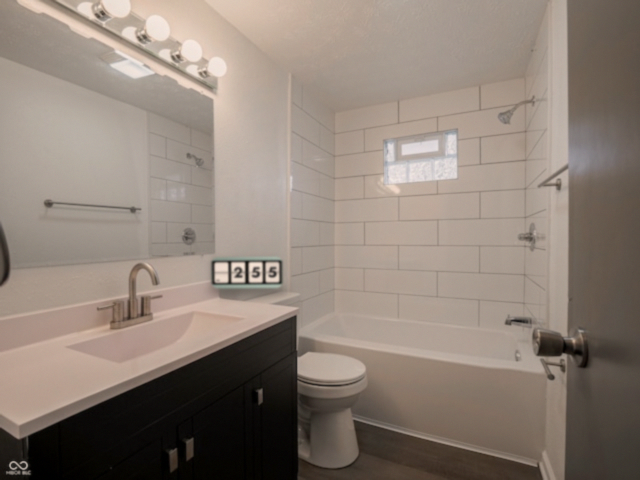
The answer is 2:55
